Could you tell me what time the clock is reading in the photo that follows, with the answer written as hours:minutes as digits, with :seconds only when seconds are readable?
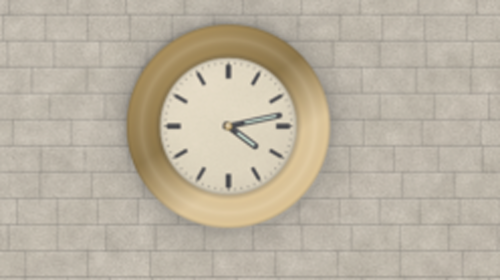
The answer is 4:13
